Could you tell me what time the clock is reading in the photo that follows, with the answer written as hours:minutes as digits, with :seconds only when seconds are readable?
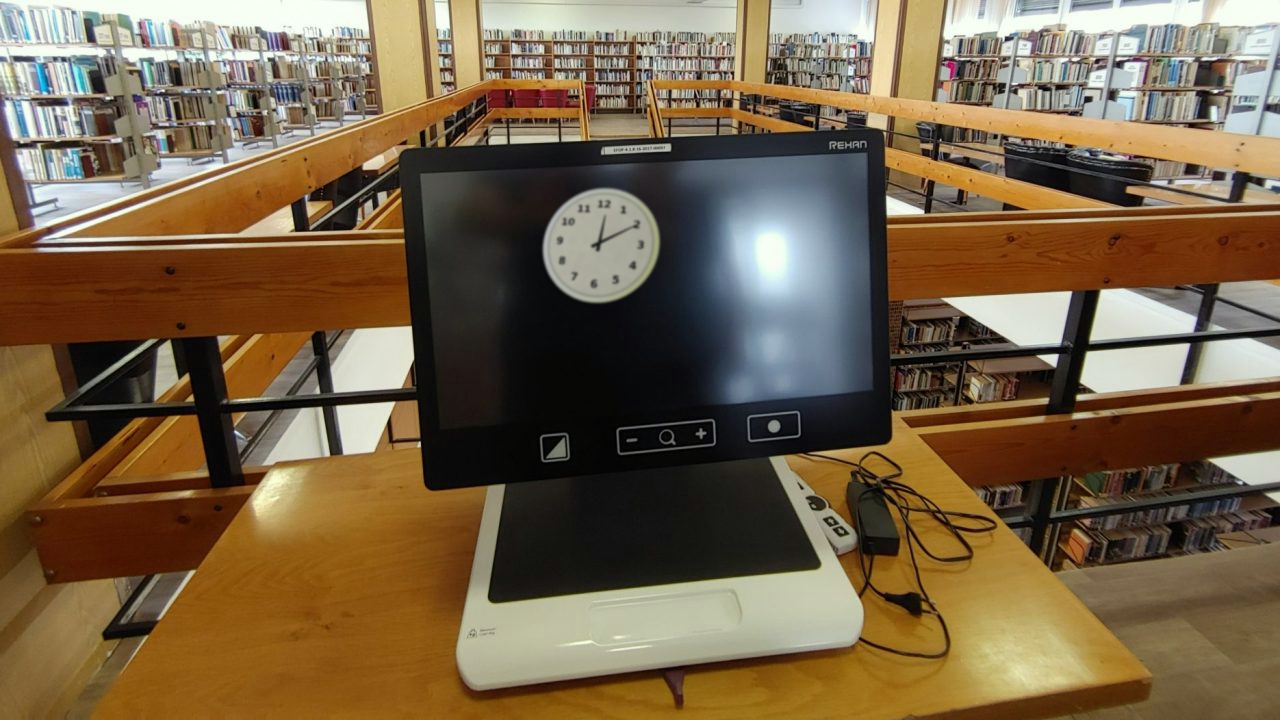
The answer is 12:10
